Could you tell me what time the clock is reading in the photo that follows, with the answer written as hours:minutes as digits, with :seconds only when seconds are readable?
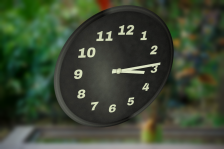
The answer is 3:14
